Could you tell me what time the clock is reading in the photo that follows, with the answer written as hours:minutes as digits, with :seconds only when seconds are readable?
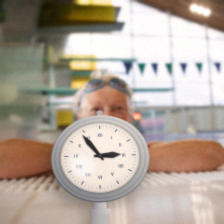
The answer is 2:54
